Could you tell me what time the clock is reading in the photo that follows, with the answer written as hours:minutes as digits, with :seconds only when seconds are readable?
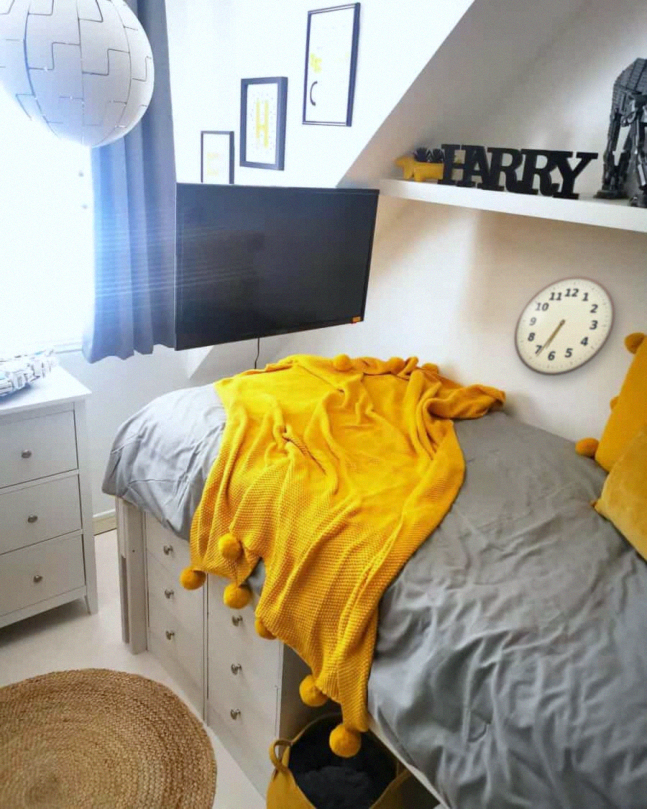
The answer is 6:34
